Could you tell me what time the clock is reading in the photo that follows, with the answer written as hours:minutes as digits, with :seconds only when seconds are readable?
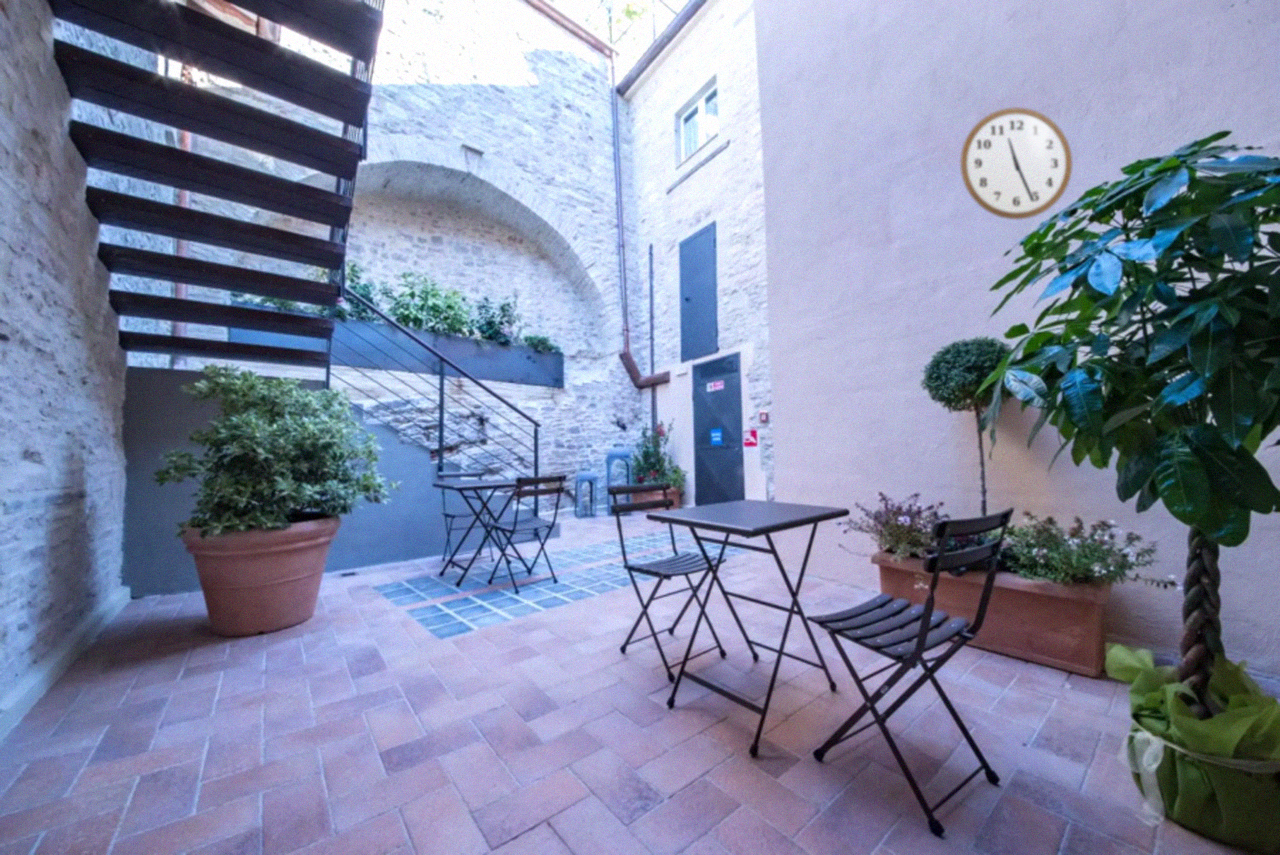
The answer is 11:26
